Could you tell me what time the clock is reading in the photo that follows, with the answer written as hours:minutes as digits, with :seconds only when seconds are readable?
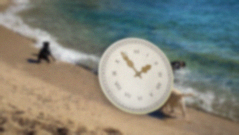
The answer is 1:54
